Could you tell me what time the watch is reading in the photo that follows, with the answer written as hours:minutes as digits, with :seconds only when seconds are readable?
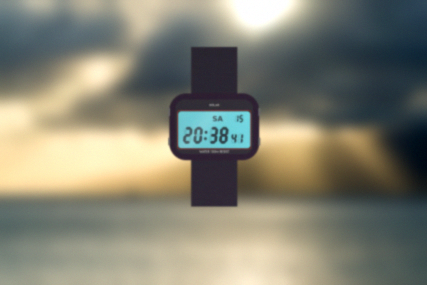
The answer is 20:38:41
